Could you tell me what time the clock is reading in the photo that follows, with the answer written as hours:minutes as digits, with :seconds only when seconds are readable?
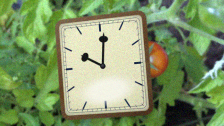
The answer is 10:01
